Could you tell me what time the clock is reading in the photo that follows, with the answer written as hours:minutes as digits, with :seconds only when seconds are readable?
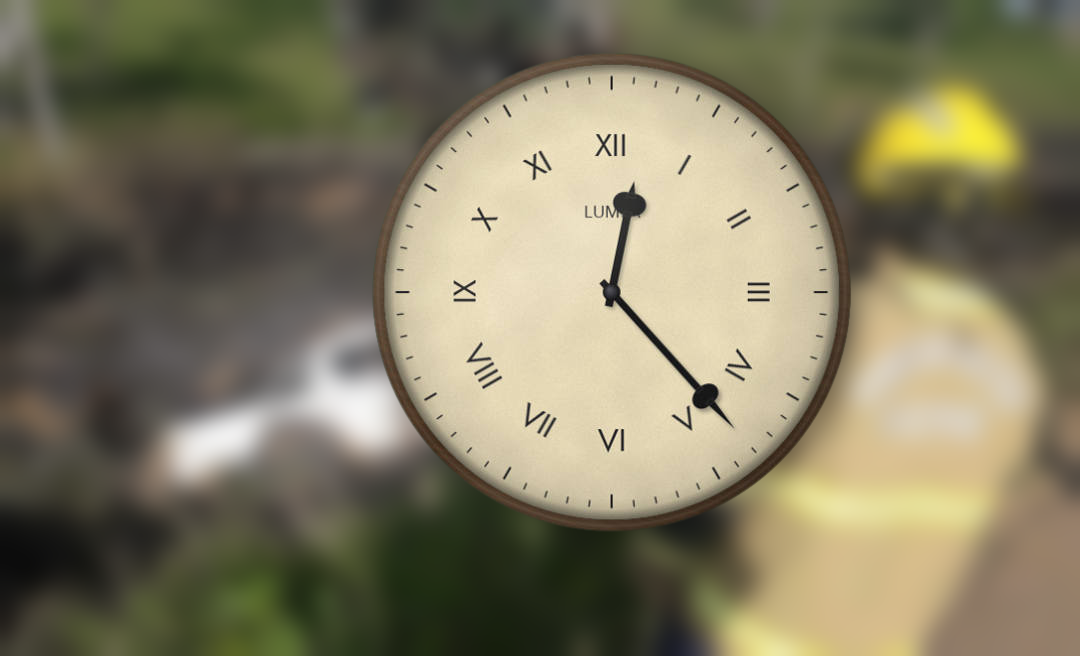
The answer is 12:23
